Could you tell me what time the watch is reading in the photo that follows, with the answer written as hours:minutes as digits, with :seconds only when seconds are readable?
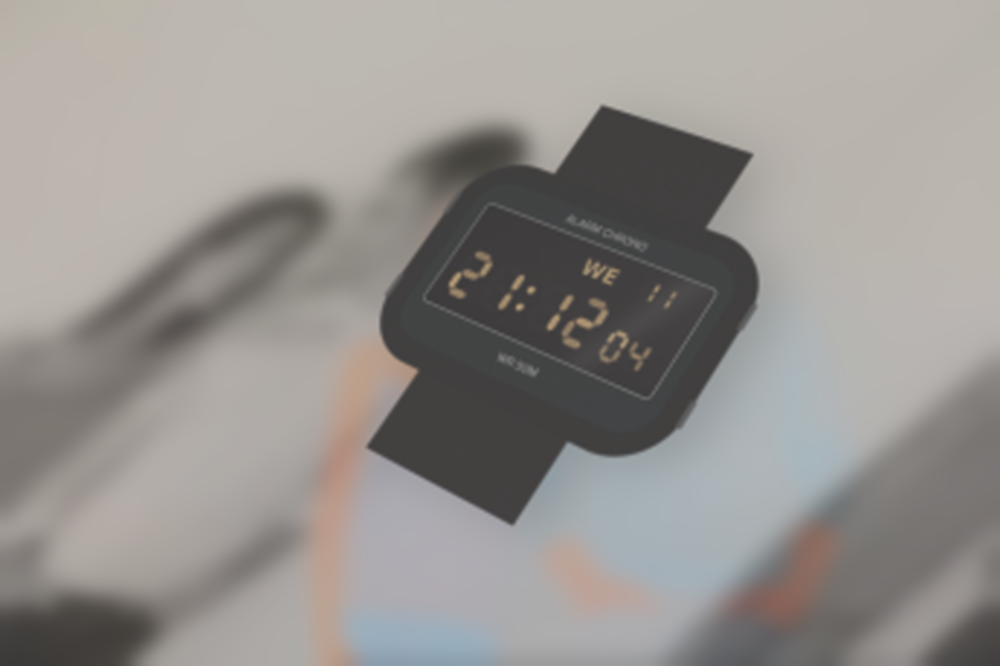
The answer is 21:12:04
